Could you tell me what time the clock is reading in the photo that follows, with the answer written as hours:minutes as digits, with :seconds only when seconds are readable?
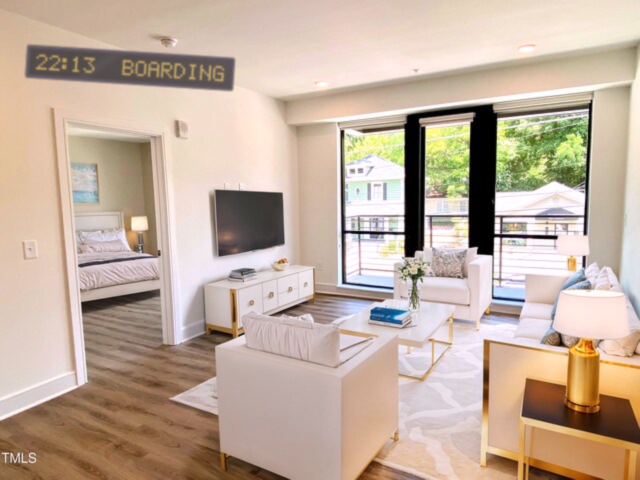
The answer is 22:13
